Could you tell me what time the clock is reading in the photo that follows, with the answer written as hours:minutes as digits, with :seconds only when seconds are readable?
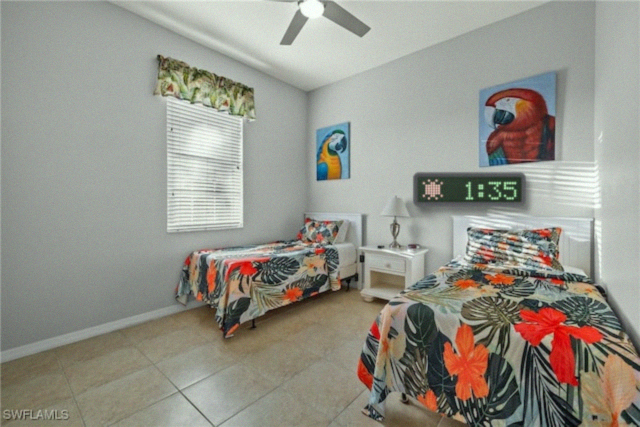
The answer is 1:35
